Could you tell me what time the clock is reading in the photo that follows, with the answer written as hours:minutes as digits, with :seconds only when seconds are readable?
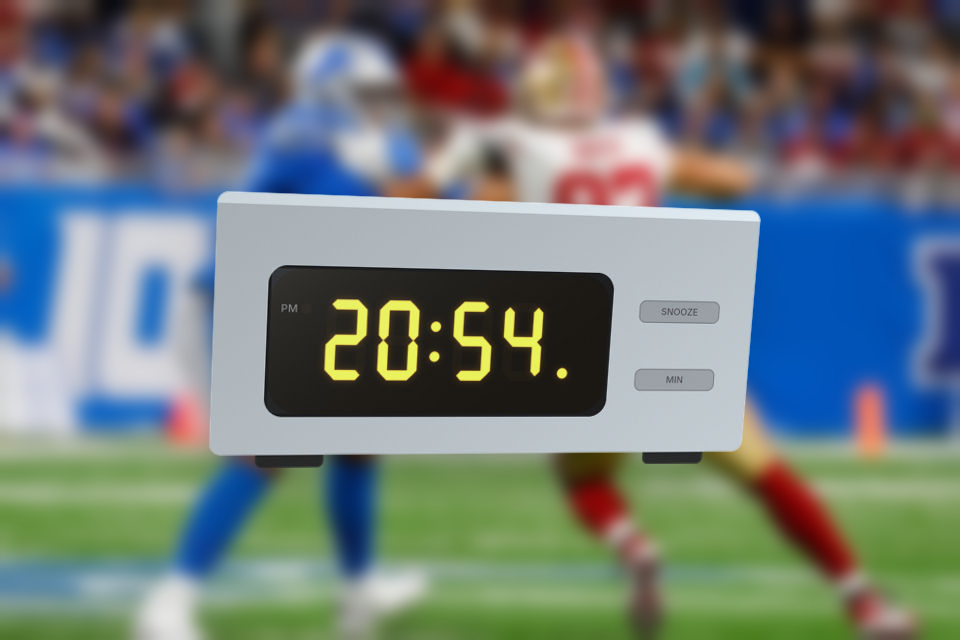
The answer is 20:54
